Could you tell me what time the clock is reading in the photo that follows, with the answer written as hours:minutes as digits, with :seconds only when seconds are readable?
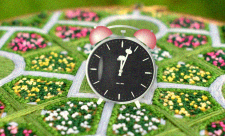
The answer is 12:03
